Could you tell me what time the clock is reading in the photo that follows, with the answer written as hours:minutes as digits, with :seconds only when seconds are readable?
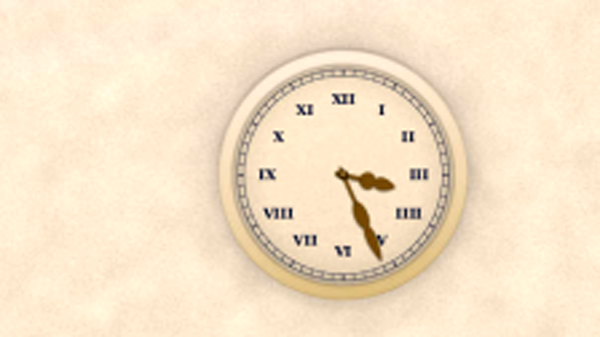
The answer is 3:26
